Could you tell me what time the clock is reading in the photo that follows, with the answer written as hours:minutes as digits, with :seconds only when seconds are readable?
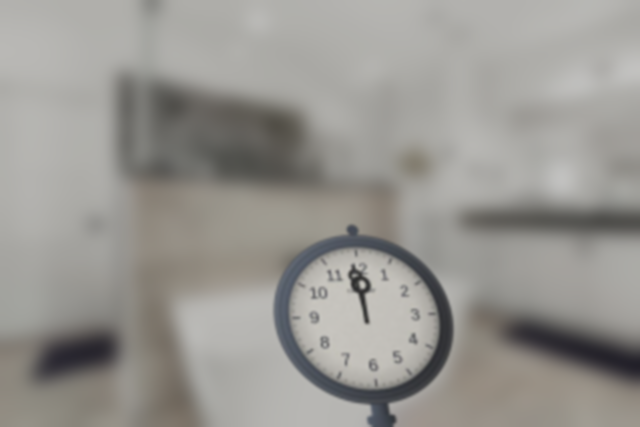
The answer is 11:59
